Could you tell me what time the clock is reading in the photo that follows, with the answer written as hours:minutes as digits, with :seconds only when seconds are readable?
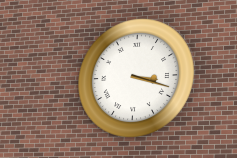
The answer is 3:18
